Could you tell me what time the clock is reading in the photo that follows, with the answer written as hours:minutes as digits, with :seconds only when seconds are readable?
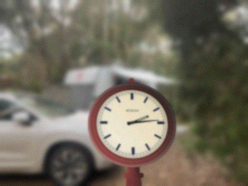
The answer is 2:14
